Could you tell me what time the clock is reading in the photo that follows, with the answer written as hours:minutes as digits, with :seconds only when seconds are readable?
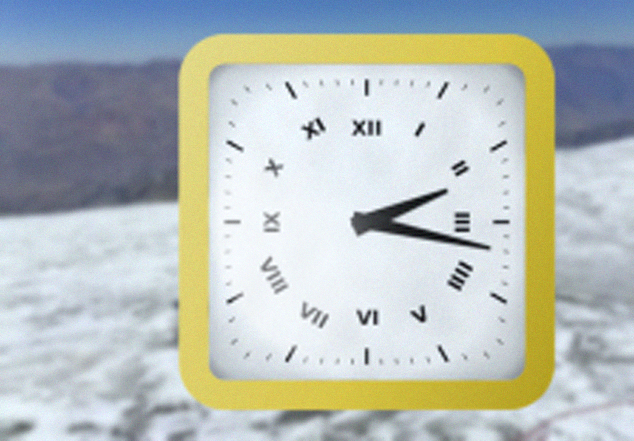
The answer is 2:17
